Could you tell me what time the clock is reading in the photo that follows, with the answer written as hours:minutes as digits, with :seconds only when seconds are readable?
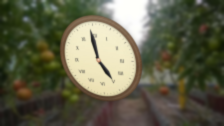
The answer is 4:59
